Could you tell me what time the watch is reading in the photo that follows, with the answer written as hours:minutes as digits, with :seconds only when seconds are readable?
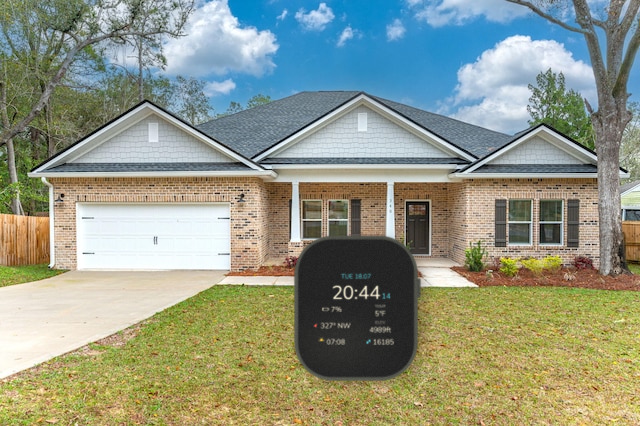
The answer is 20:44
